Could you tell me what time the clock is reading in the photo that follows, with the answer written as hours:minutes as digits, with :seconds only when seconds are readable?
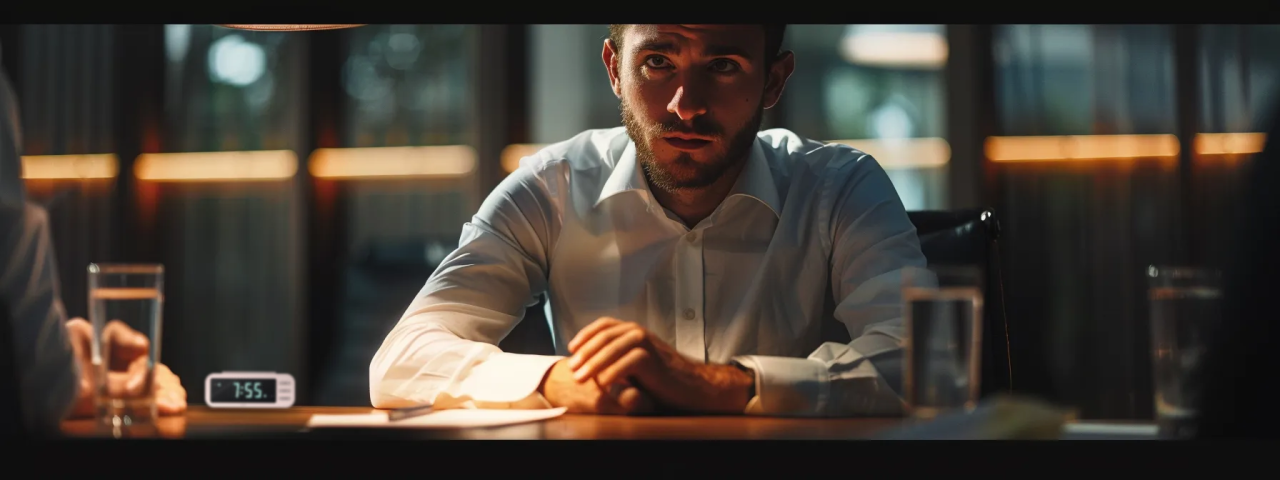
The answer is 7:55
